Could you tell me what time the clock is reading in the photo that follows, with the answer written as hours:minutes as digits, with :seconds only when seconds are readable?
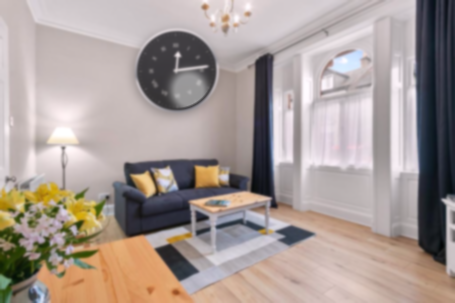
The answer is 12:14
